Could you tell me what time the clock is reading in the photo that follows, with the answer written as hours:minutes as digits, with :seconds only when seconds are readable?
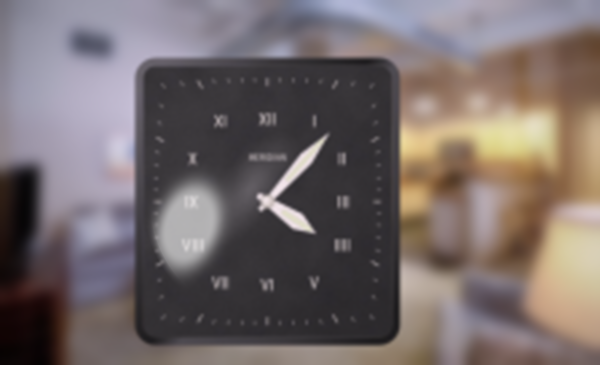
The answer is 4:07
